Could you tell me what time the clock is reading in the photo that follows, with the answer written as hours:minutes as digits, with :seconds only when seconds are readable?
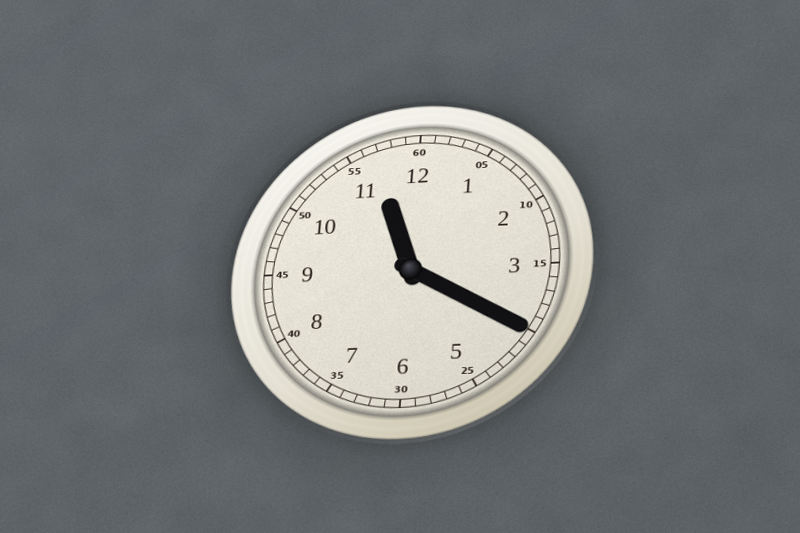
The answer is 11:20
